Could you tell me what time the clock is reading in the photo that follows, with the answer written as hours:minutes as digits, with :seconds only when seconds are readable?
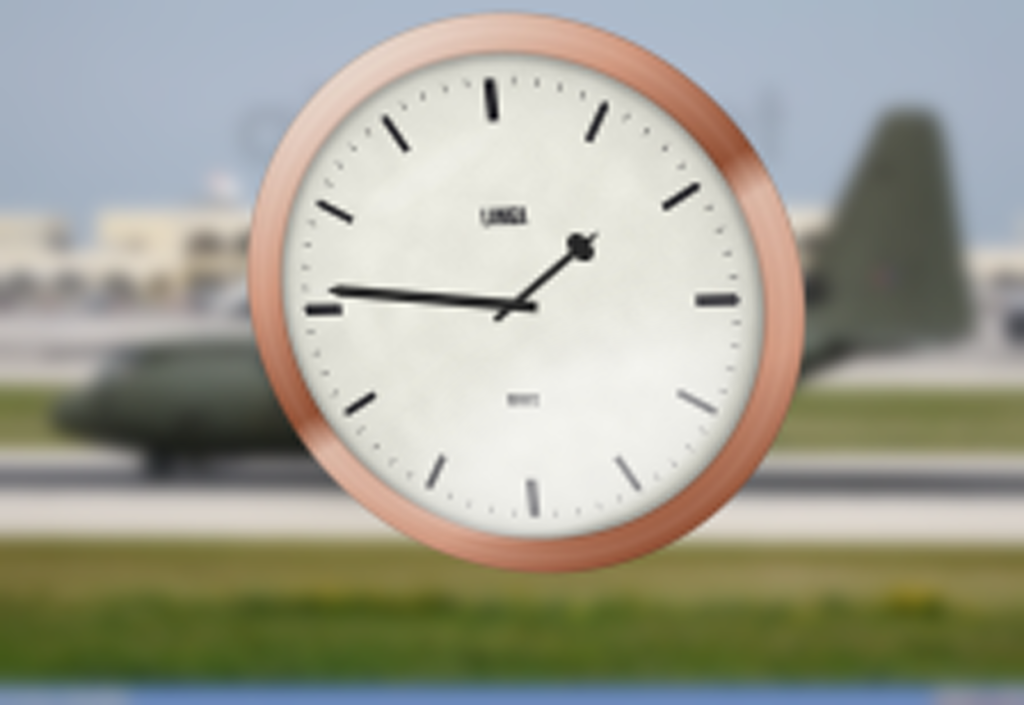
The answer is 1:46
